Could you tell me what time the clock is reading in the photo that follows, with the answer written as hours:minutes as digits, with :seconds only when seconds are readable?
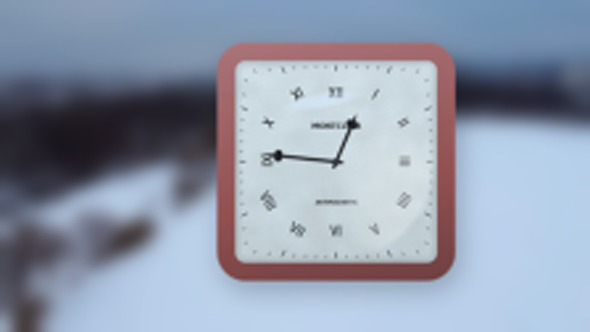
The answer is 12:46
